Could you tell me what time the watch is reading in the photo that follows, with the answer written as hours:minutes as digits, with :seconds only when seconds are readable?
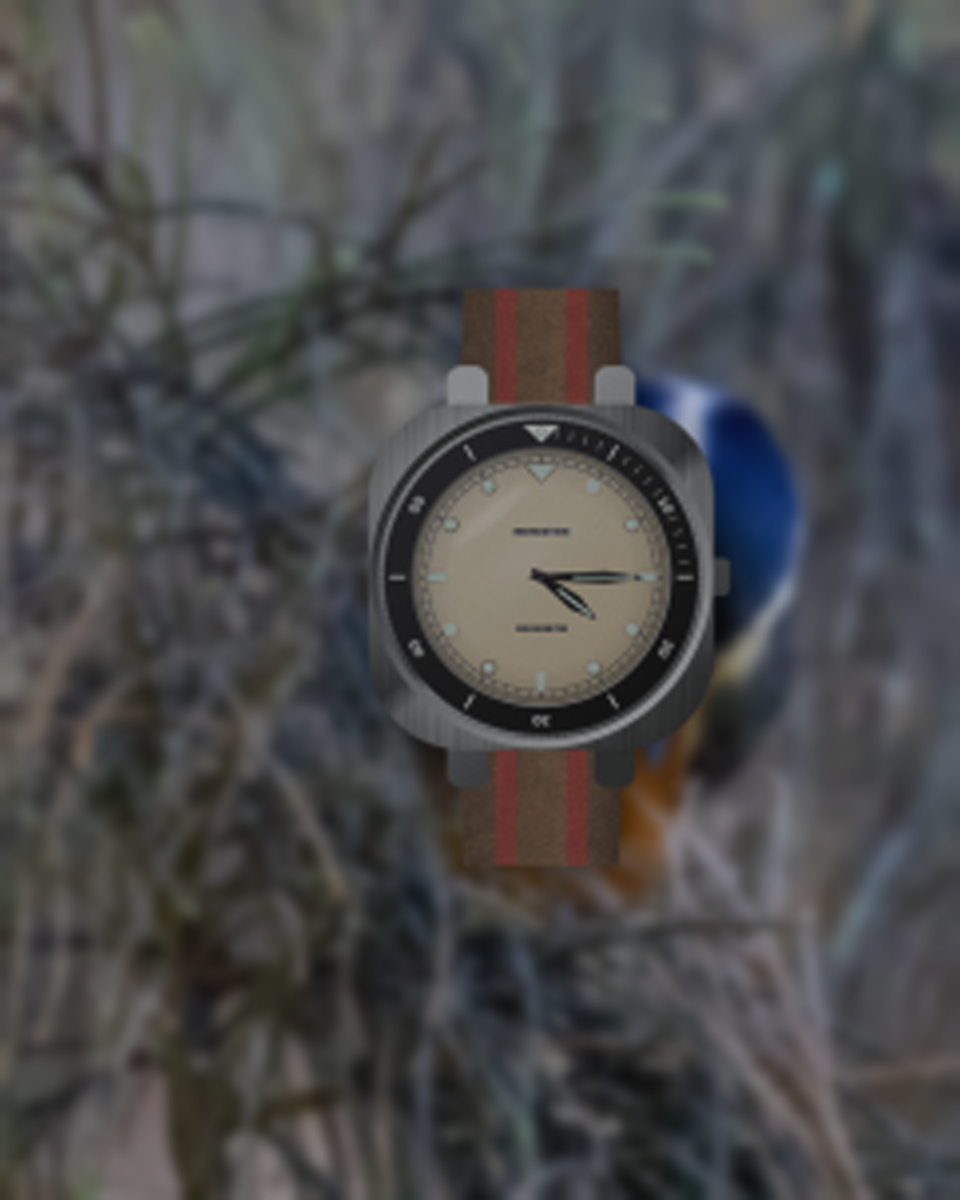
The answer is 4:15
